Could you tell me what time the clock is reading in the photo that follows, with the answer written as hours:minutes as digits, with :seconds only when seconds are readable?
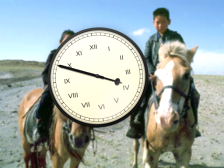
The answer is 3:49
